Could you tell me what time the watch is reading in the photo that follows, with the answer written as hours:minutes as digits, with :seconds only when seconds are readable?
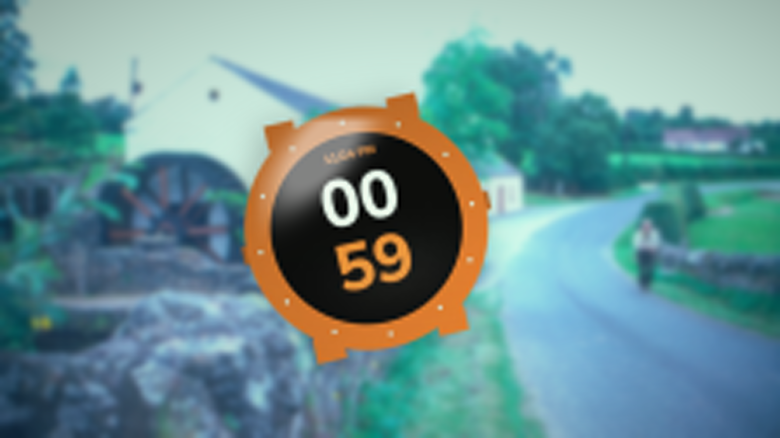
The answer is 0:59
